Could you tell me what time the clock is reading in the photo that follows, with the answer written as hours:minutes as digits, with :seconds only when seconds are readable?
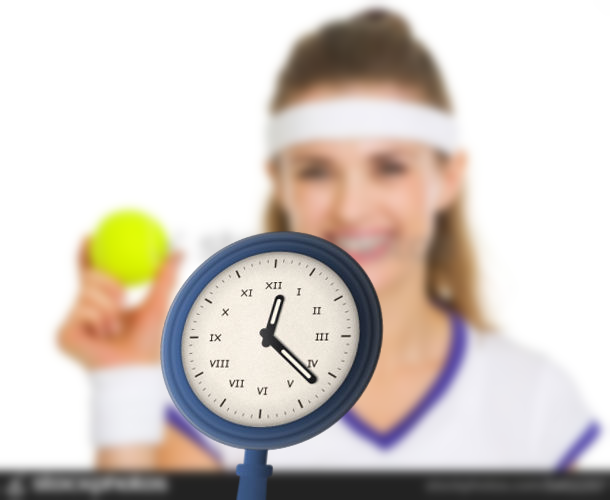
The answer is 12:22
